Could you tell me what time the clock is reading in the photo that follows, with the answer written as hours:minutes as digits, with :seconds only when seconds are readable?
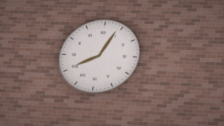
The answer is 8:04
